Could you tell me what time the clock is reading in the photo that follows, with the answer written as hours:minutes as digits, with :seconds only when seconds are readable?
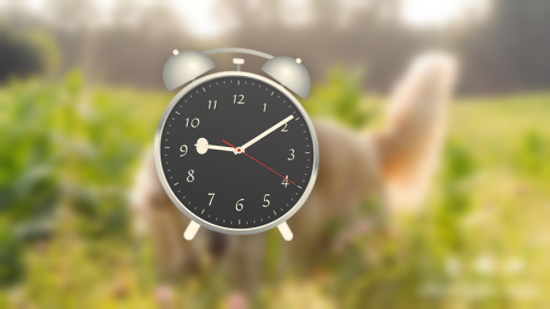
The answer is 9:09:20
